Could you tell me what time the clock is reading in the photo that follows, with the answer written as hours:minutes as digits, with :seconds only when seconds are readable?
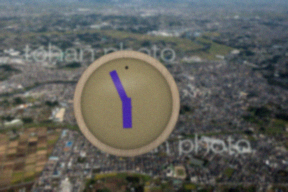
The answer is 5:56
